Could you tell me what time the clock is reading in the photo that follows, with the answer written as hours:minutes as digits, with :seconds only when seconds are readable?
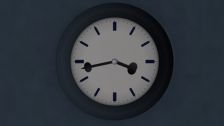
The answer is 3:43
